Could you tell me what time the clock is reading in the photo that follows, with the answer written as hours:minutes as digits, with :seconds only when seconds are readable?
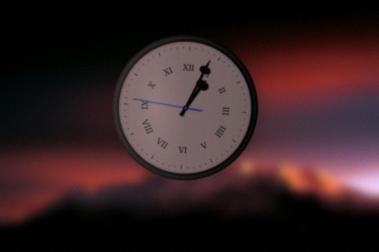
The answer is 1:03:46
